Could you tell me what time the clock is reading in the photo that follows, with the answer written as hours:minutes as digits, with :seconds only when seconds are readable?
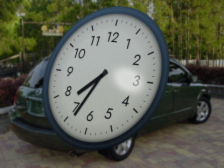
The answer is 7:34
